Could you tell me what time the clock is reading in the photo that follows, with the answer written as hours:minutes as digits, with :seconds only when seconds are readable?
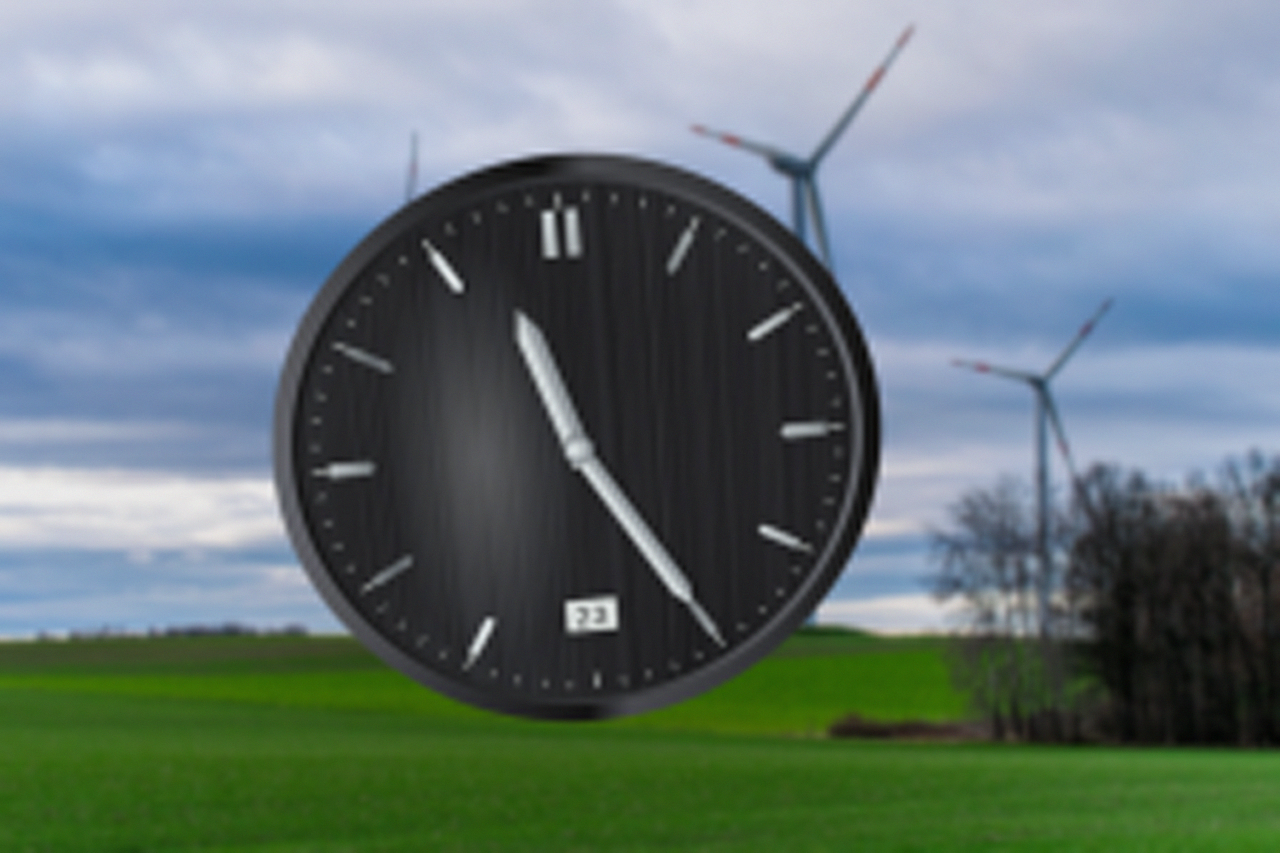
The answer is 11:25
